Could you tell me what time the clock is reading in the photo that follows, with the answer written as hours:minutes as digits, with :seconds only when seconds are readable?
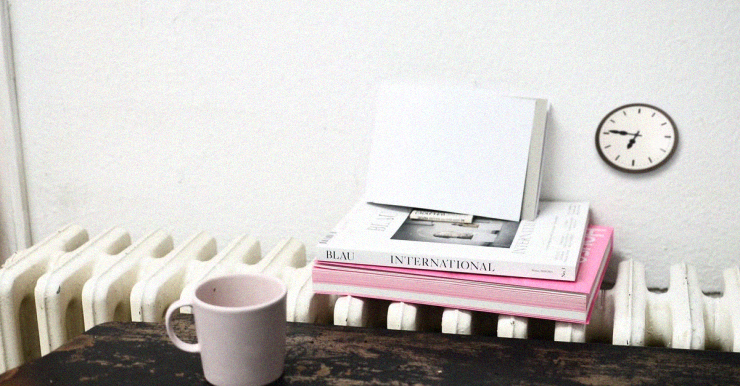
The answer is 6:46
